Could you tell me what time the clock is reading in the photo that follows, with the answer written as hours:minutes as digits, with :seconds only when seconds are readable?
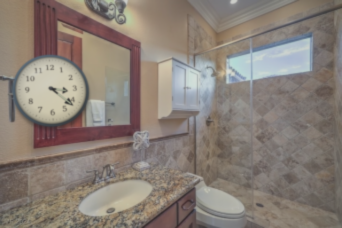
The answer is 3:22
